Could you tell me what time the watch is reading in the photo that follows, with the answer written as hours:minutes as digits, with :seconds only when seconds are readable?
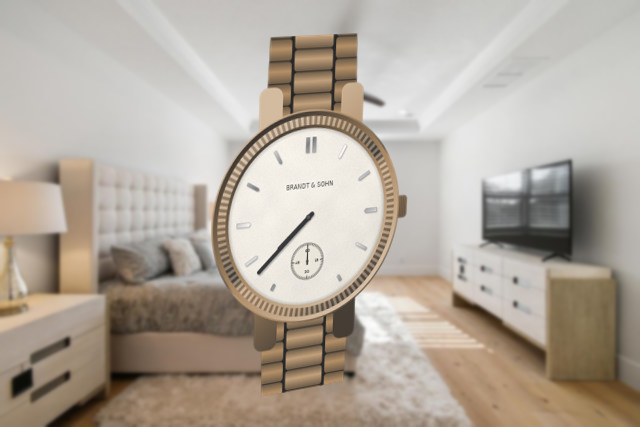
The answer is 7:38
